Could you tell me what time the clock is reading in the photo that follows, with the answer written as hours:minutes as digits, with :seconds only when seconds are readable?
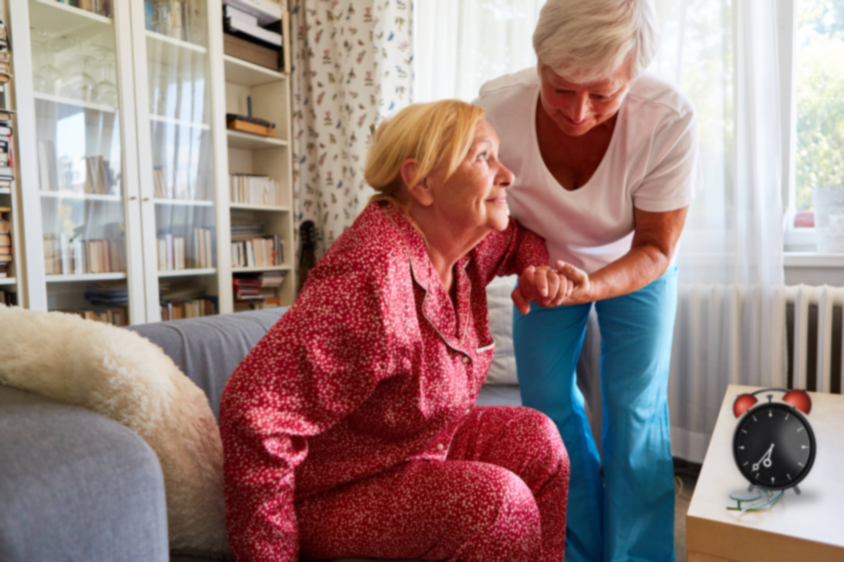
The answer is 6:37
